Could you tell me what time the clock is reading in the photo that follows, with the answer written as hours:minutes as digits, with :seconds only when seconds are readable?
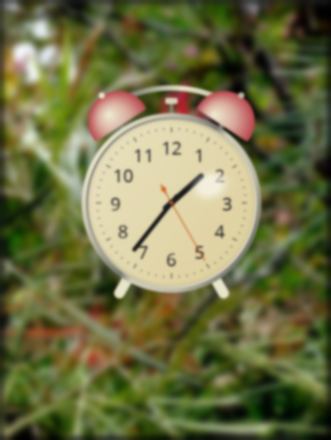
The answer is 1:36:25
